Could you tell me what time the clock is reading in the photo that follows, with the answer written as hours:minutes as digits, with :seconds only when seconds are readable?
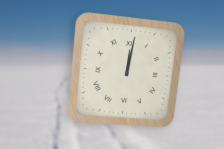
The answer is 12:01
